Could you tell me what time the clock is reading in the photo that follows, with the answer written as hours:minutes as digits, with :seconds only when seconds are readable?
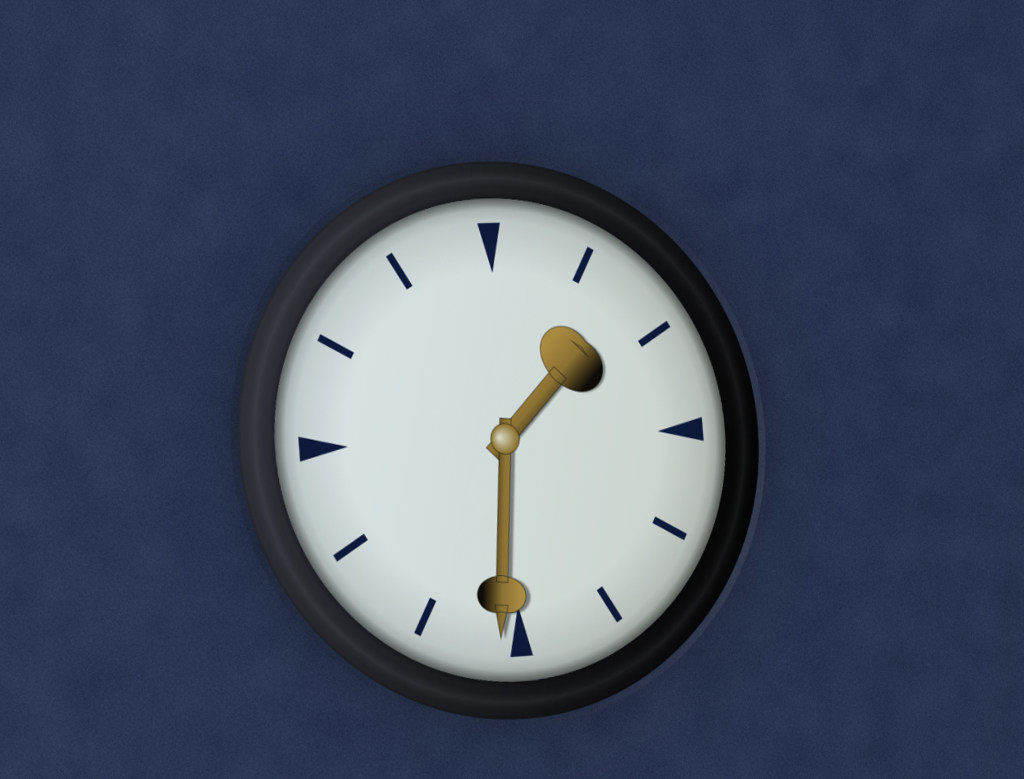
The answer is 1:31
